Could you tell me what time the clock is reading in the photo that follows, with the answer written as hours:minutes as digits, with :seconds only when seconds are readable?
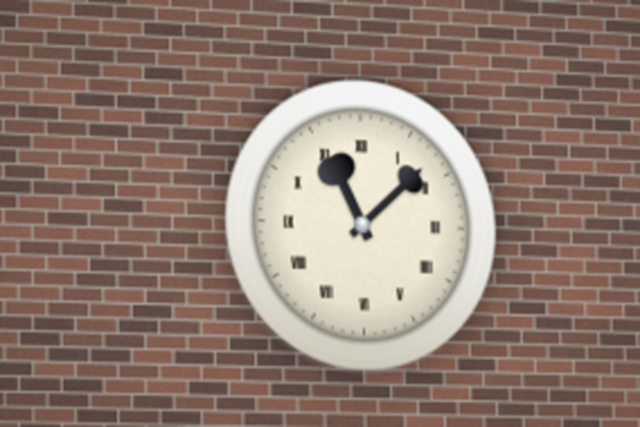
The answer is 11:08
